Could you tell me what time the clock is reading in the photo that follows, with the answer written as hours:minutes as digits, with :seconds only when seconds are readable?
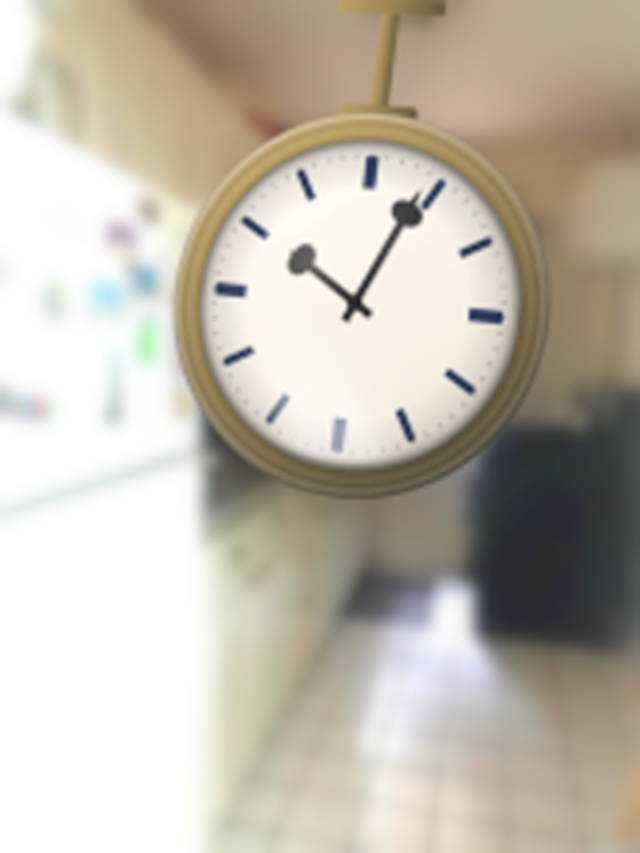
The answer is 10:04
